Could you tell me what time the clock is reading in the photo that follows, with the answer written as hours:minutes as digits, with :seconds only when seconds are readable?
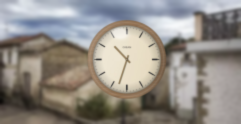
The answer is 10:33
